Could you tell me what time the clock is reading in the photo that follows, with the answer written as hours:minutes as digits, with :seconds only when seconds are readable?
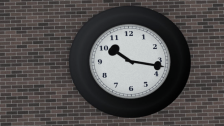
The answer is 10:17
